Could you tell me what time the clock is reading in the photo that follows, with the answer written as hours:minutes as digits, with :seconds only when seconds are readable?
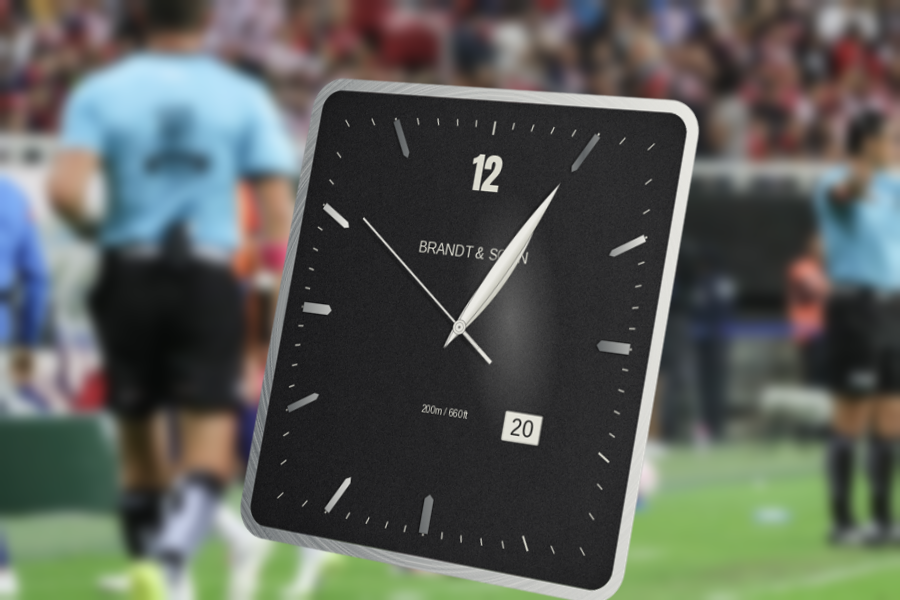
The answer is 1:04:51
